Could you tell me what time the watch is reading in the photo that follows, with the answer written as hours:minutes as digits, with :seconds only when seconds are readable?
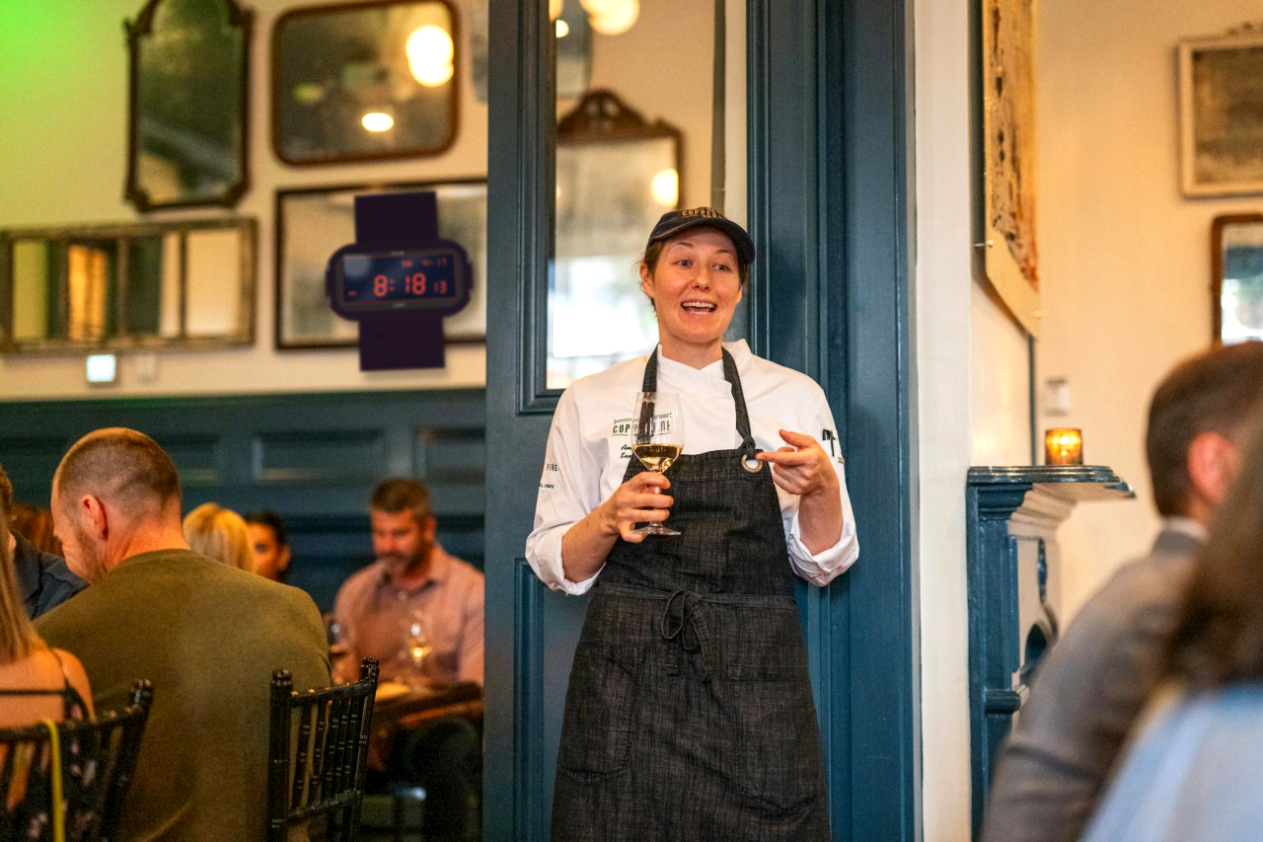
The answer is 8:18
